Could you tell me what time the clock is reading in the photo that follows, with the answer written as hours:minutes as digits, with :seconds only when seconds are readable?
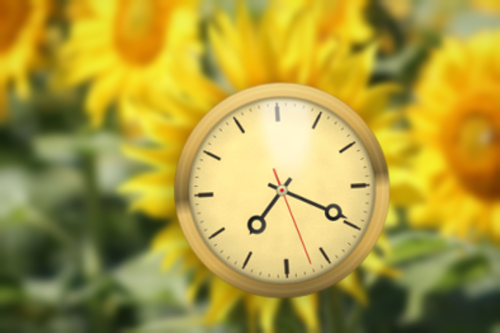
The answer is 7:19:27
